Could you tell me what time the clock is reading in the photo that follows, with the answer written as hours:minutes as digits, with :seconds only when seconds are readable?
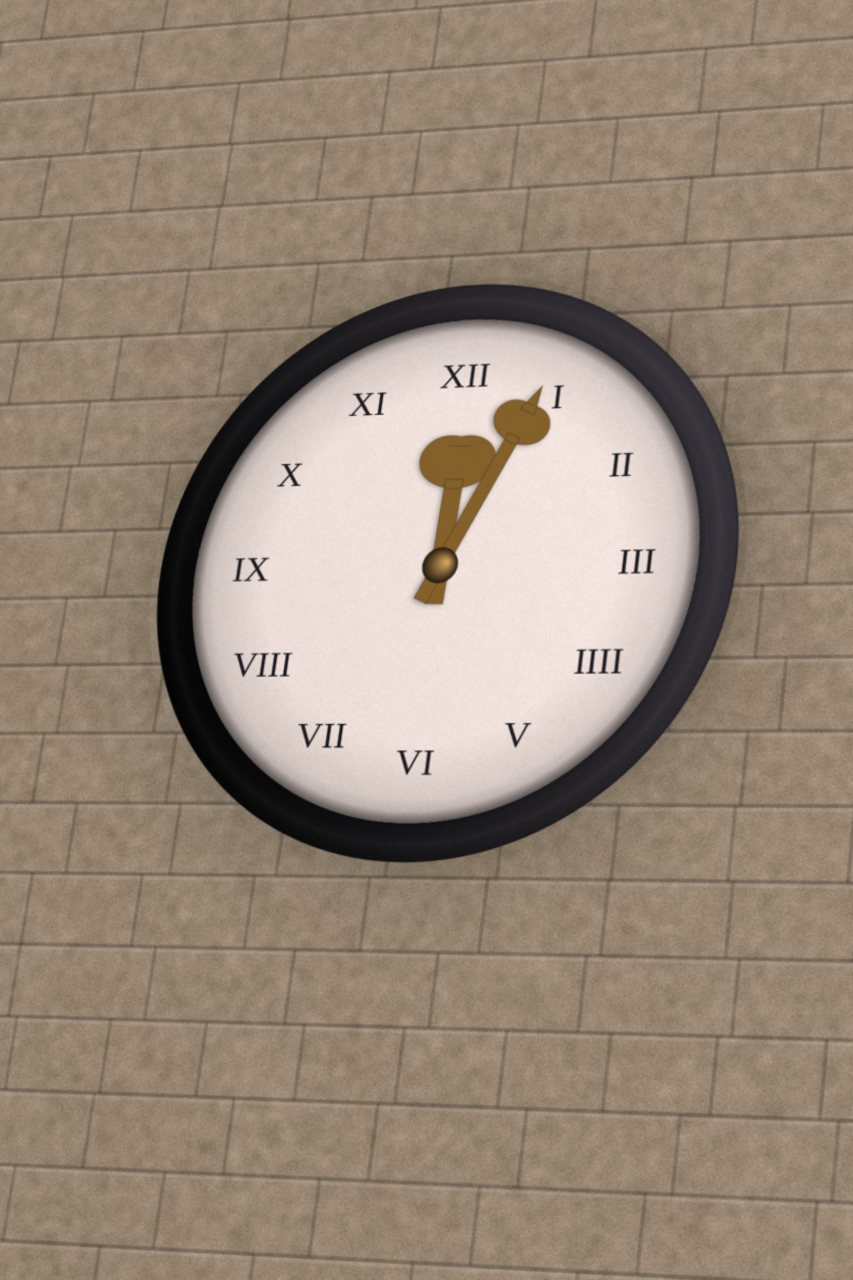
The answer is 12:04
